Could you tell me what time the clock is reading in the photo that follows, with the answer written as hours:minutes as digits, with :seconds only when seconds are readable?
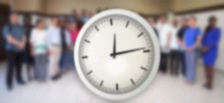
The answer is 12:14
